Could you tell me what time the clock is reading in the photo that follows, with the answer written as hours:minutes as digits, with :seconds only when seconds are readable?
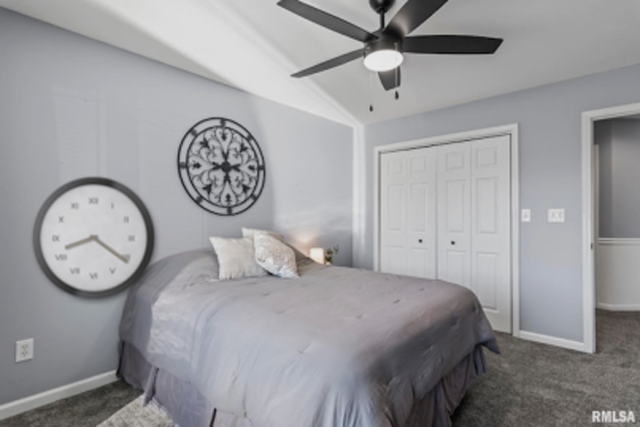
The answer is 8:21
